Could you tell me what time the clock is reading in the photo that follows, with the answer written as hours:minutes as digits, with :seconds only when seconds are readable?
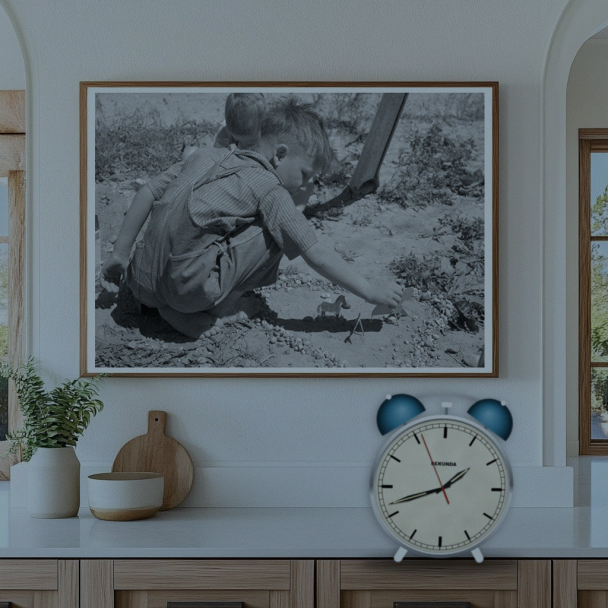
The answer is 1:41:56
